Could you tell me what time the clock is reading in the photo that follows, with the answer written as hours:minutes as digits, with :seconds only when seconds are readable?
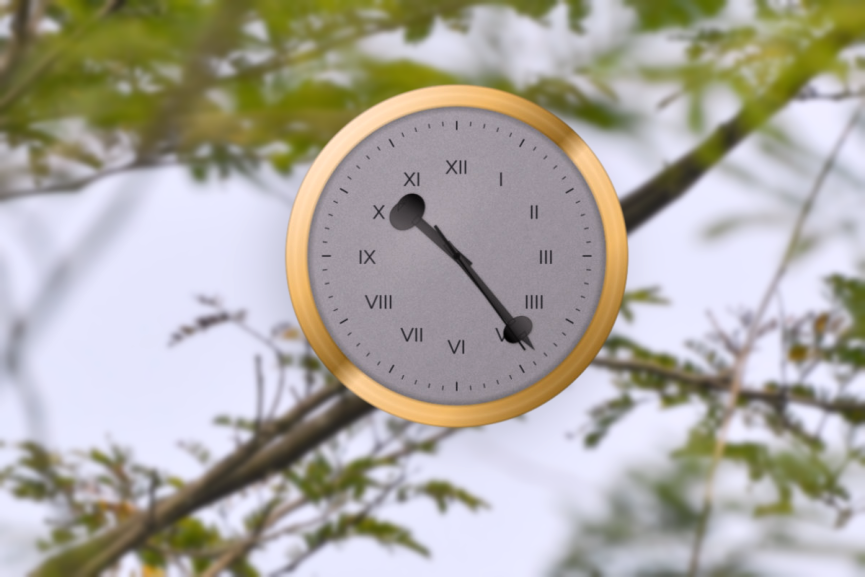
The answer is 10:23:24
